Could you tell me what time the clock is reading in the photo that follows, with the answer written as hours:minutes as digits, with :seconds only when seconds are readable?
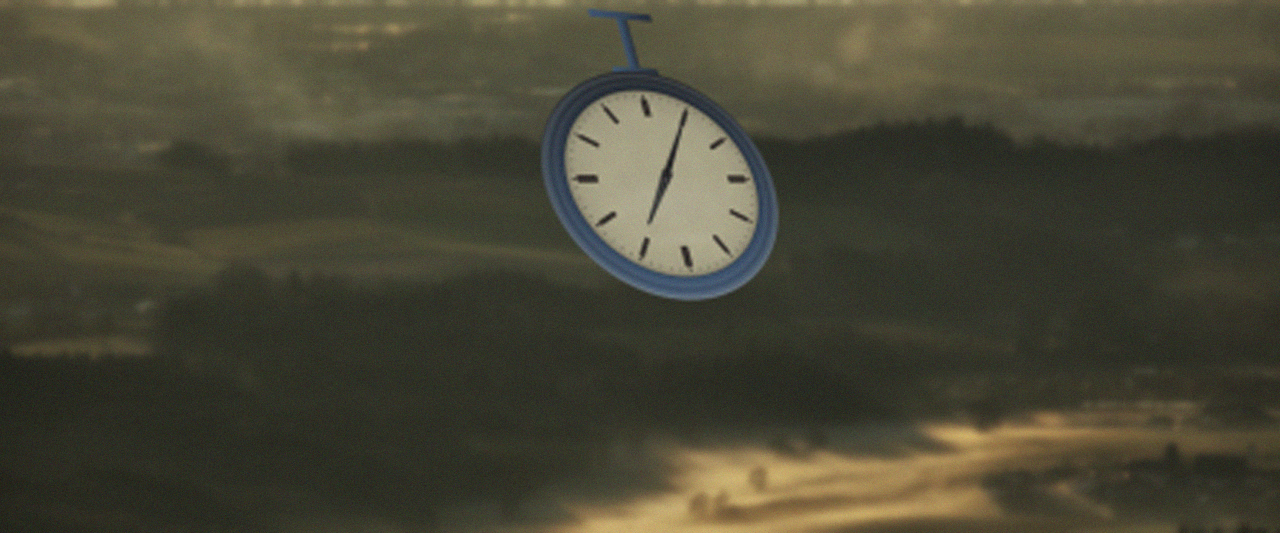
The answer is 7:05
